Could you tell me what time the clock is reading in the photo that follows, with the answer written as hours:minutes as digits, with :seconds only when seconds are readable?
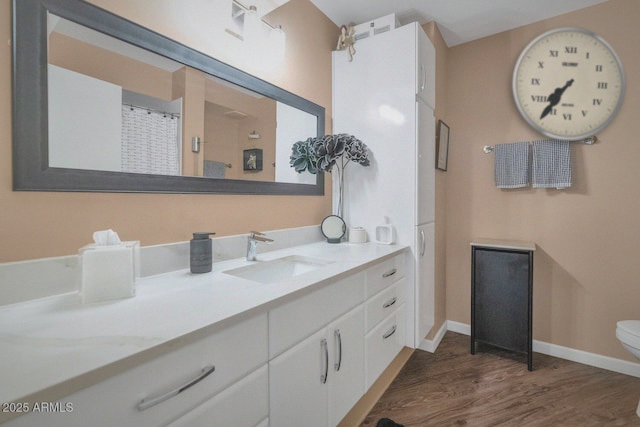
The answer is 7:36
